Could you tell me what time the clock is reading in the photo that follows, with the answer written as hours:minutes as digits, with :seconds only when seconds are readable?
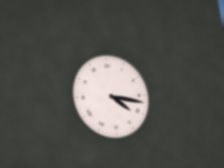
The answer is 4:17
